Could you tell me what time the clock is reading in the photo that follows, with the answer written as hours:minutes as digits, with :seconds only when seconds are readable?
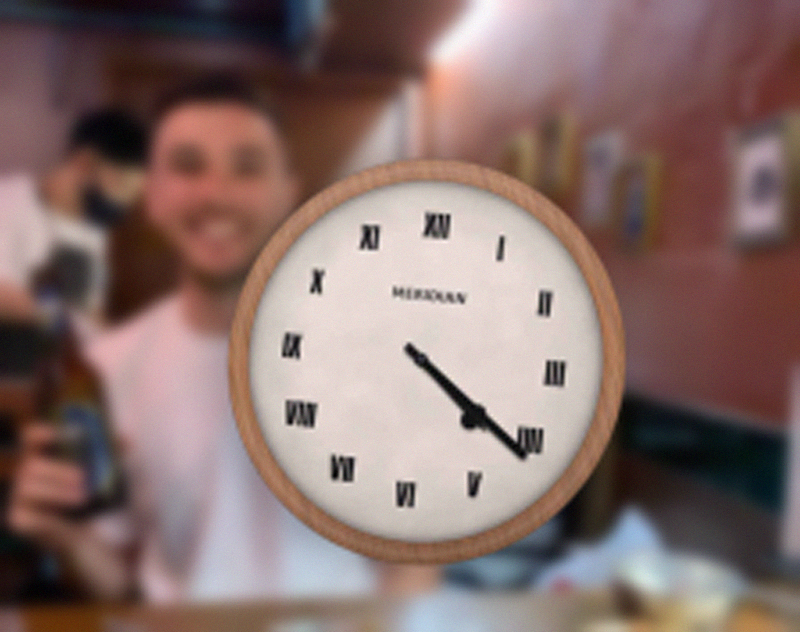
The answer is 4:21
